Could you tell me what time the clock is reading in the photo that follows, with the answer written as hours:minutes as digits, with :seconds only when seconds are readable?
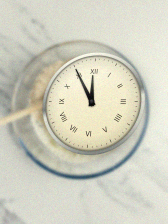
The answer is 11:55
